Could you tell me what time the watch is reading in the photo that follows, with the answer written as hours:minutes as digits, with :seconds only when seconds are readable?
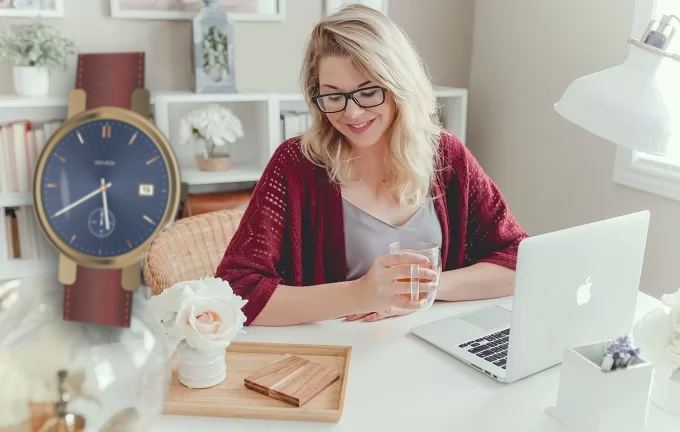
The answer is 5:40
